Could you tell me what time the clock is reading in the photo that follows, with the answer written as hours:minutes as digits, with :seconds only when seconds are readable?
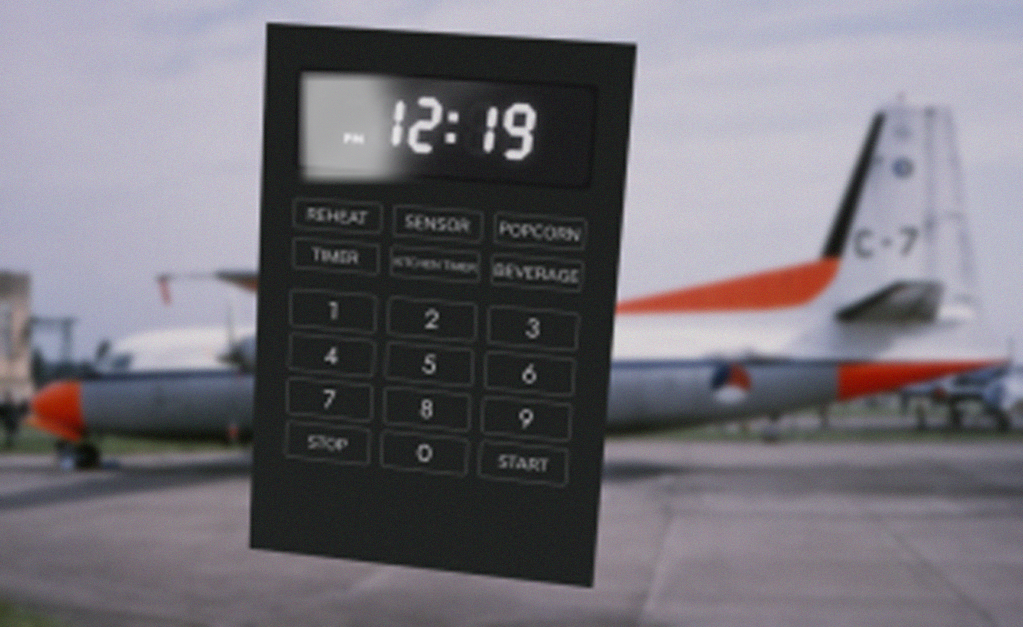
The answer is 12:19
